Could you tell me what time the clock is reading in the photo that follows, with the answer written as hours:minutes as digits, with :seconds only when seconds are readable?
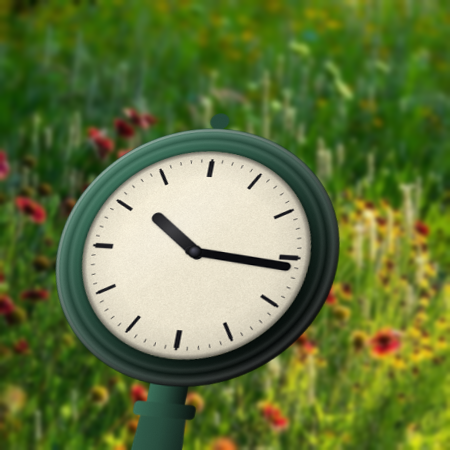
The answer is 10:16
